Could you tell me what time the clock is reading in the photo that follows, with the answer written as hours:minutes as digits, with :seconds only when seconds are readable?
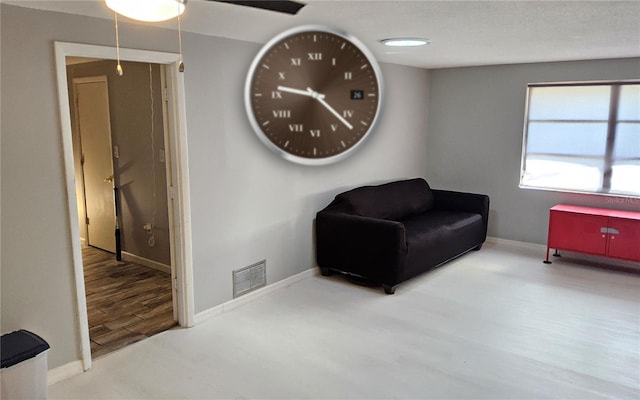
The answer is 9:22
